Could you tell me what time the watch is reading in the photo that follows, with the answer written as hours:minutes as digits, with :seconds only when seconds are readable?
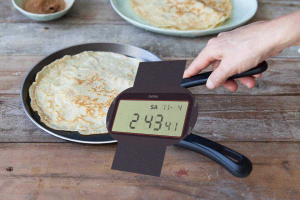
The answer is 2:43:41
